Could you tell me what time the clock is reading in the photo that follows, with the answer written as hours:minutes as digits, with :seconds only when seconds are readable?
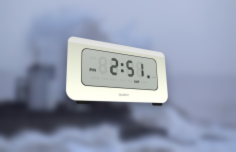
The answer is 2:51
